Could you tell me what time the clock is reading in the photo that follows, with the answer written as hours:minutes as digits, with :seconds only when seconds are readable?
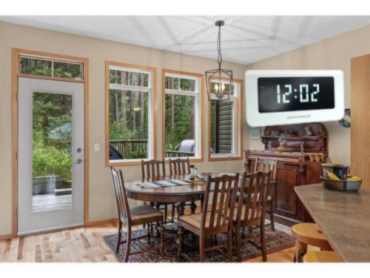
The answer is 12:02
